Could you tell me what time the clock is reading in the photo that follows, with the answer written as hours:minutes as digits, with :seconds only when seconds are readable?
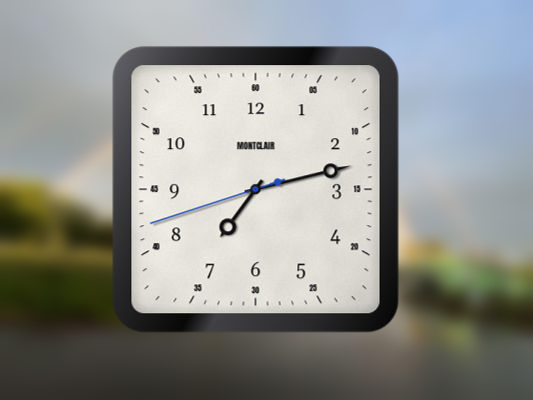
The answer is 7:12:42
